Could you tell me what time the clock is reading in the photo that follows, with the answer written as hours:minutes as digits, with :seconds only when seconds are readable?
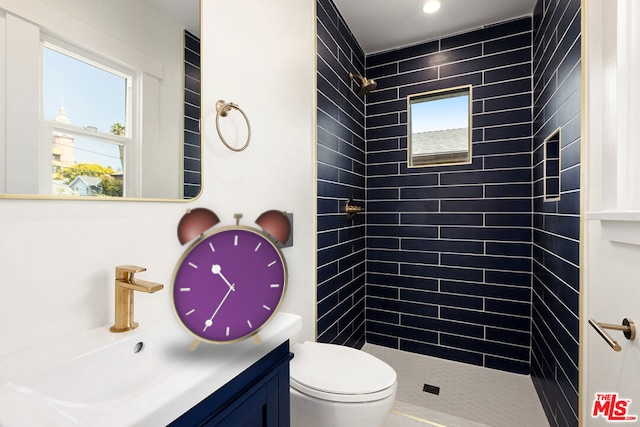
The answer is 10:35
